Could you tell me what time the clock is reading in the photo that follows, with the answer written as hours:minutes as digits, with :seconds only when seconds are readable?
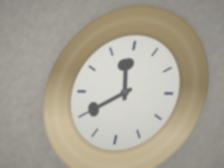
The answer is 11:40
